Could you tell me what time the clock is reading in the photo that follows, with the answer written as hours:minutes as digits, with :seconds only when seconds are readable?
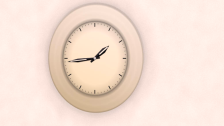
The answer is 1:44
